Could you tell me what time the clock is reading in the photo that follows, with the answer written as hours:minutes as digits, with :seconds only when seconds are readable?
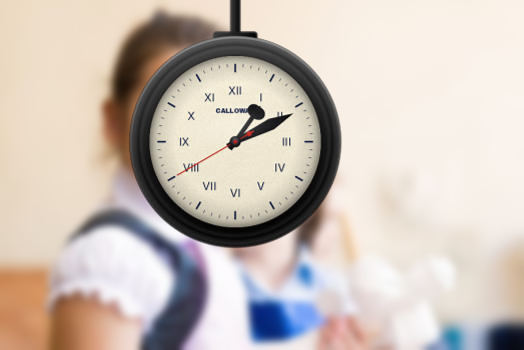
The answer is 1:10:40
